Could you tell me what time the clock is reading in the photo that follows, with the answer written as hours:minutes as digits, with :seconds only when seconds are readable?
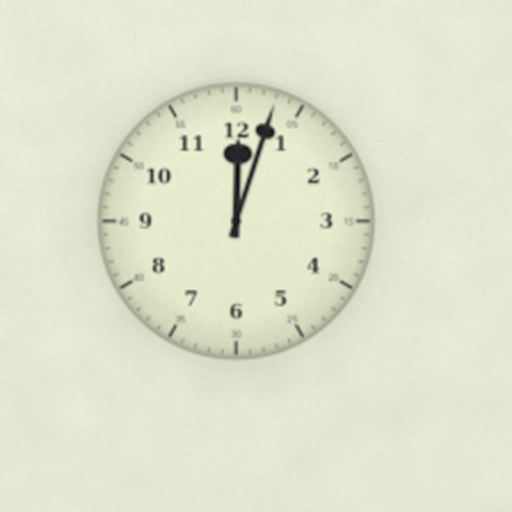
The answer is 12:03
